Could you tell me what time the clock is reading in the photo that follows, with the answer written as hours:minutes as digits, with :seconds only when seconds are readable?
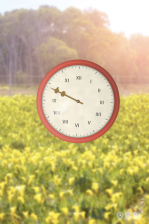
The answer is 9:49
